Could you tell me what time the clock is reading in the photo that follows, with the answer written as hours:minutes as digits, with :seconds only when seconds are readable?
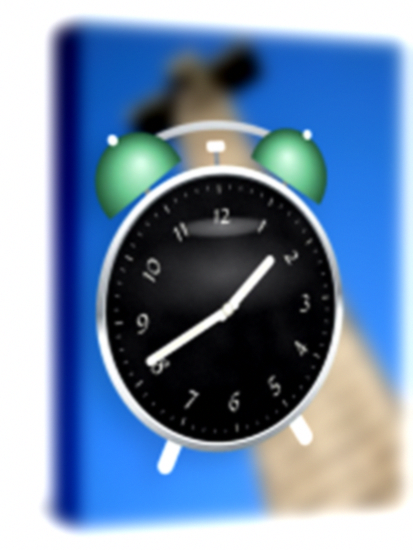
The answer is 1:41
